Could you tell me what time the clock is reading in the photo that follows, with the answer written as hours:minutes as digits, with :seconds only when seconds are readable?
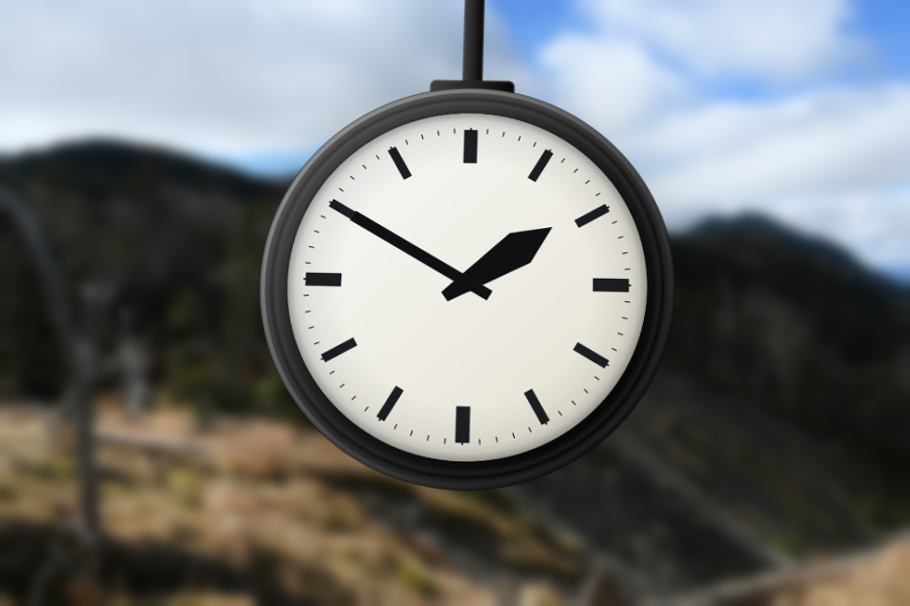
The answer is 1:50
